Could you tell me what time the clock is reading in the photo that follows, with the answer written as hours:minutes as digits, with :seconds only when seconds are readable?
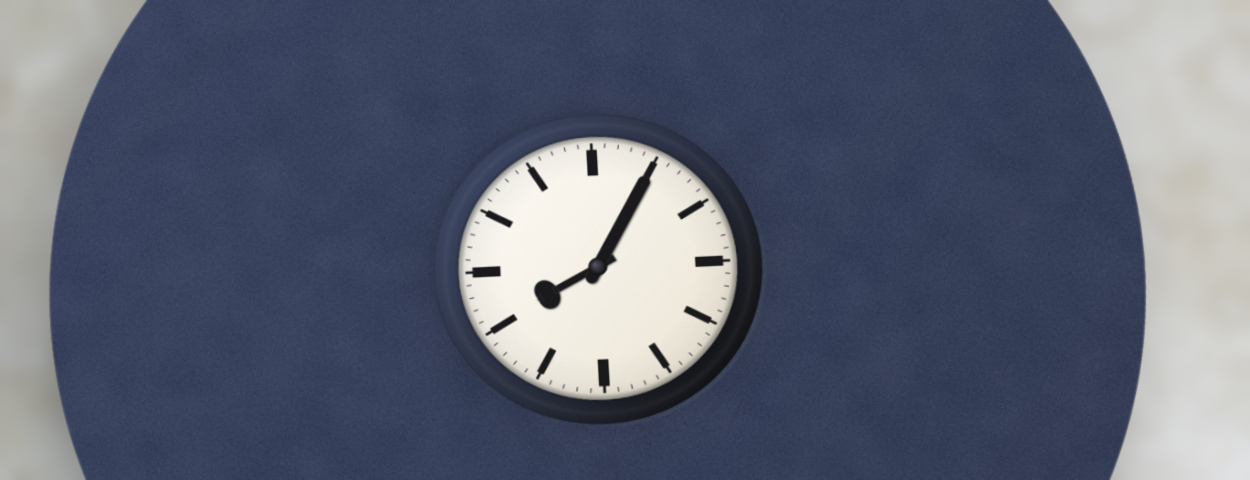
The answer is 8:05
